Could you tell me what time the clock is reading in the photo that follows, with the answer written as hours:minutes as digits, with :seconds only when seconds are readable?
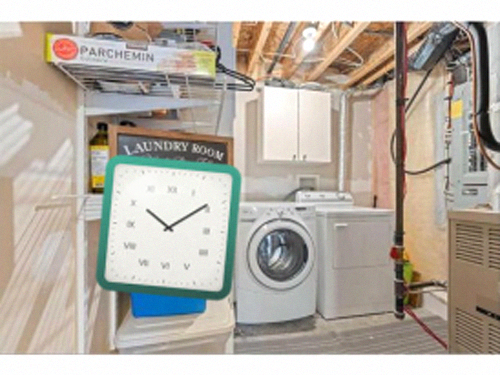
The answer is 10:09
